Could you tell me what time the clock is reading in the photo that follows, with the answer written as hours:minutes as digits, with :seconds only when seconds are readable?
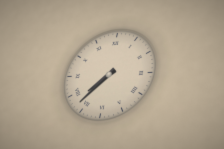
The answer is 7:37
